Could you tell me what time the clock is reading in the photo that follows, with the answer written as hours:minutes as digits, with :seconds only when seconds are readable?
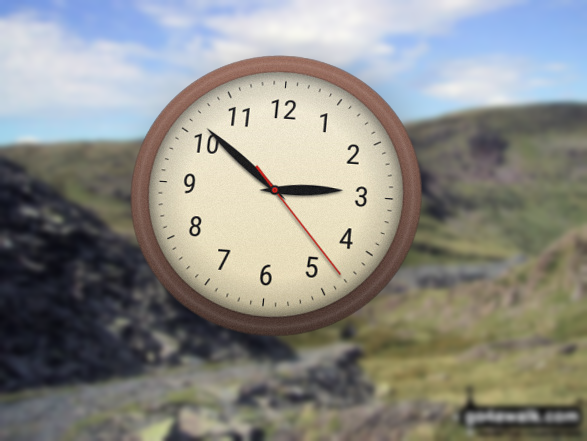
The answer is 2:51:23
